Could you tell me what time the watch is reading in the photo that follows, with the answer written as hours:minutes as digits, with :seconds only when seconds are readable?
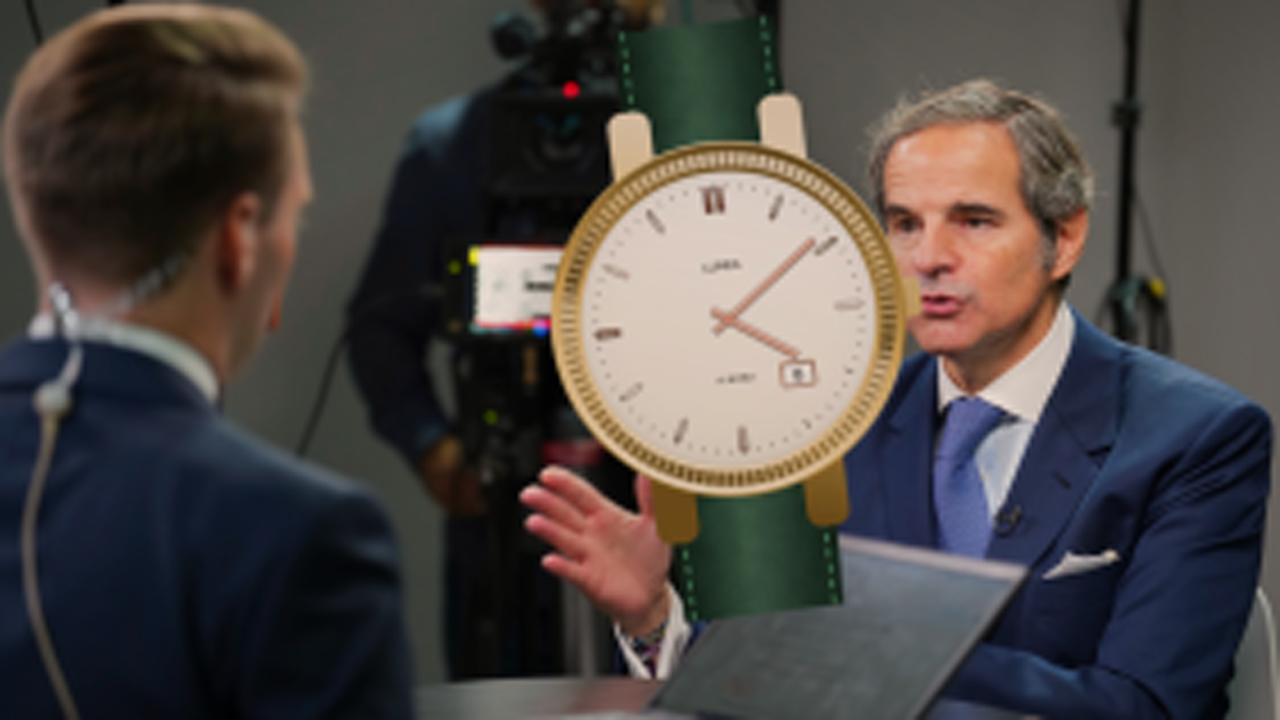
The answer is 4:09
